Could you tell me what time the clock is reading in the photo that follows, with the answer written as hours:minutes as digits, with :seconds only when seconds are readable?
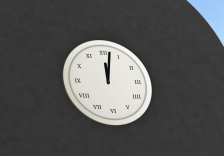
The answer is 12:02
